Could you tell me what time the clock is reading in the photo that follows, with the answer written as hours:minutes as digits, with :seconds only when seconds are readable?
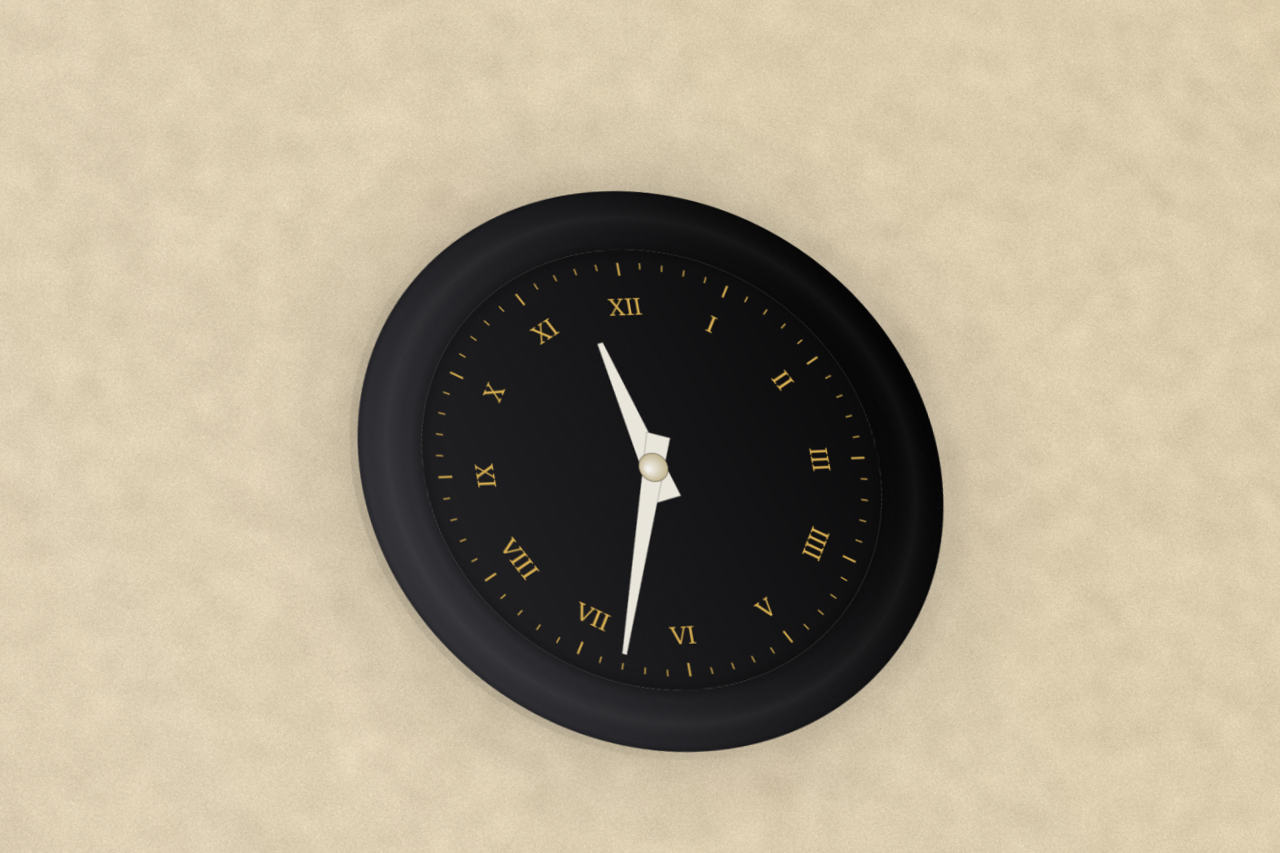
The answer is 11:33
